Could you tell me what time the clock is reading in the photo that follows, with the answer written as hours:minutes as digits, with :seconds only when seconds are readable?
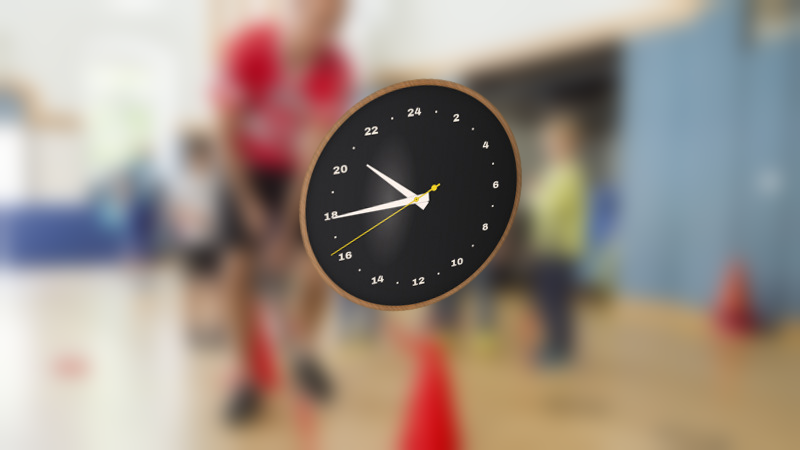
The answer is 20:44:41
